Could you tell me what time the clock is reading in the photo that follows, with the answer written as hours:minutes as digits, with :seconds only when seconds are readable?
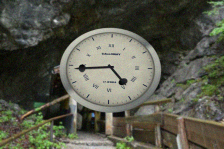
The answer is 4:44
